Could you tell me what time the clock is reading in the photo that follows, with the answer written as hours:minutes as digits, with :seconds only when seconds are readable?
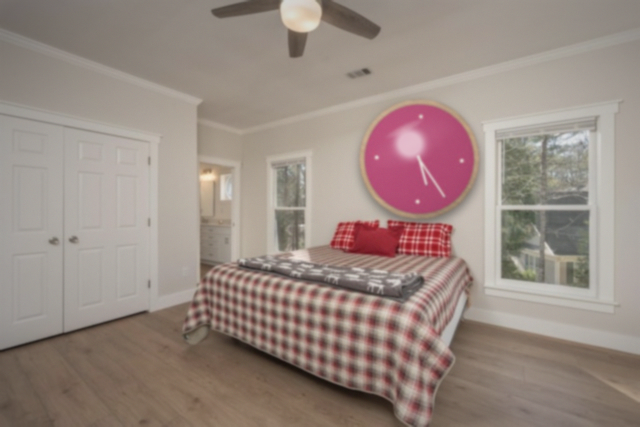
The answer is 5:24
